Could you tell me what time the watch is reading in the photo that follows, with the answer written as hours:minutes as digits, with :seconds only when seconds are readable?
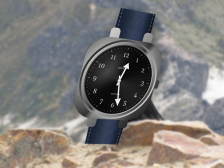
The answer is 12:28
